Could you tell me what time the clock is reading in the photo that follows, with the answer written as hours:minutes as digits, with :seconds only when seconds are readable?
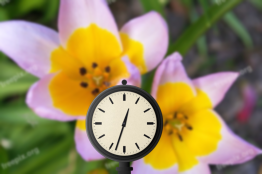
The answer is 12:33
